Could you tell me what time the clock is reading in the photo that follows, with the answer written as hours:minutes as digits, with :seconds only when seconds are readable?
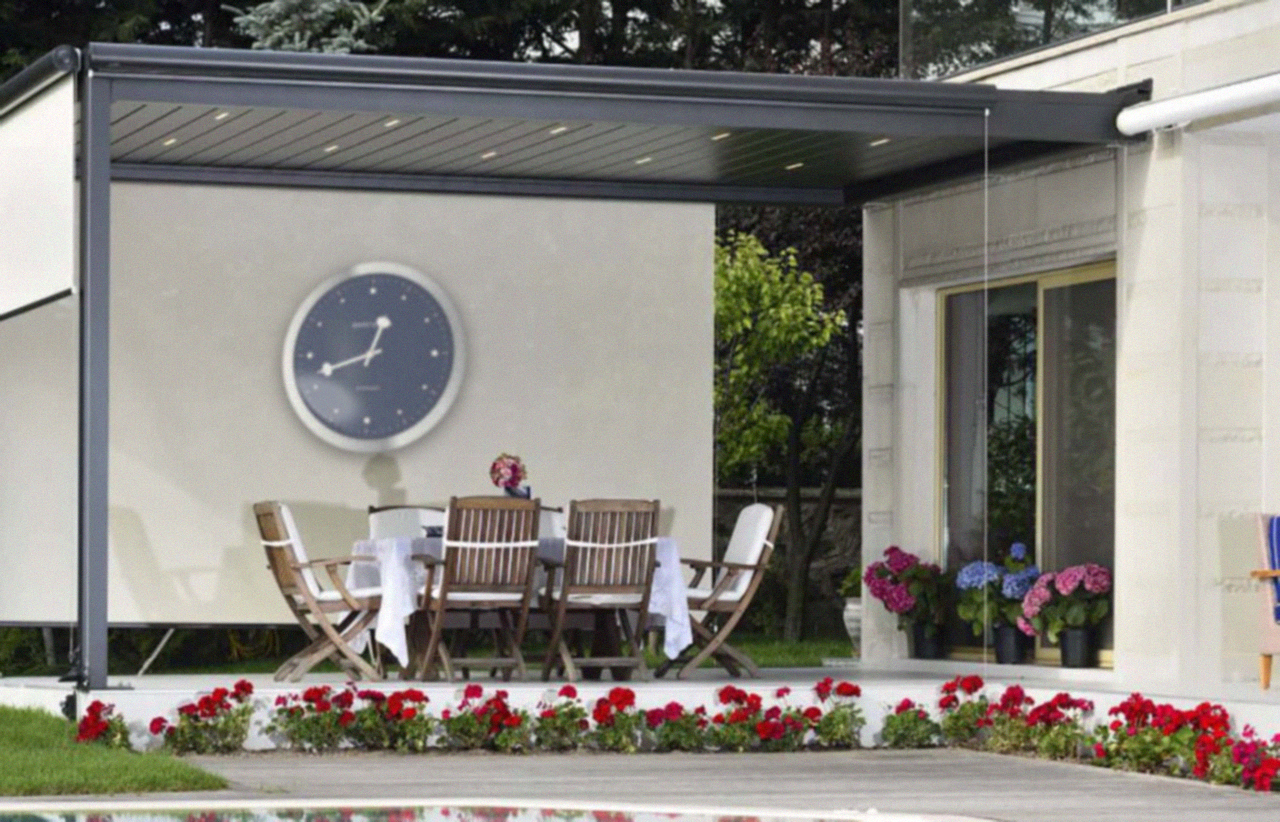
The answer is 12:42
